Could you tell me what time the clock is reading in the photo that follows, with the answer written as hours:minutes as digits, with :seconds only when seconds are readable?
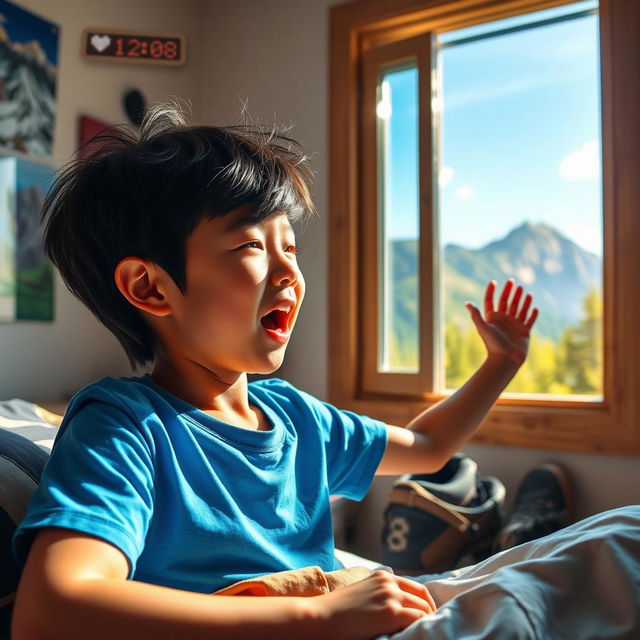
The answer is 12:08
